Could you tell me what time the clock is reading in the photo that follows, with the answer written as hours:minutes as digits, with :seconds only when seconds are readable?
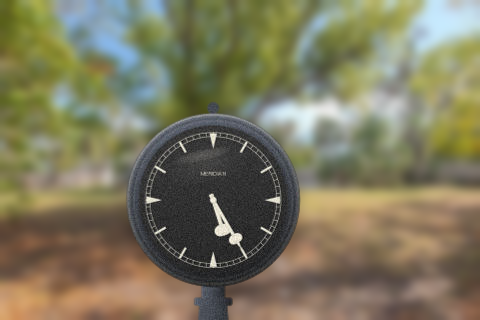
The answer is 5:25
